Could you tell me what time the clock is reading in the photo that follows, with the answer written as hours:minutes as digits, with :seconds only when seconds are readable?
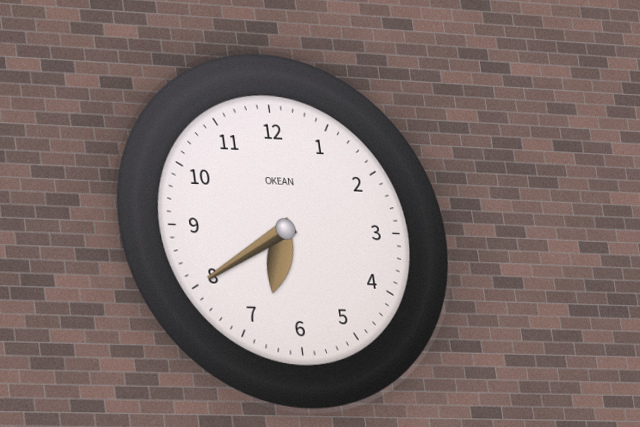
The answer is 6:40
